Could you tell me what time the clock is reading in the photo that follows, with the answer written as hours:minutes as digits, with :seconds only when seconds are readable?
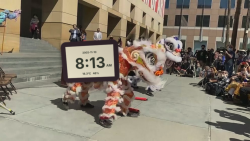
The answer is 8:13
